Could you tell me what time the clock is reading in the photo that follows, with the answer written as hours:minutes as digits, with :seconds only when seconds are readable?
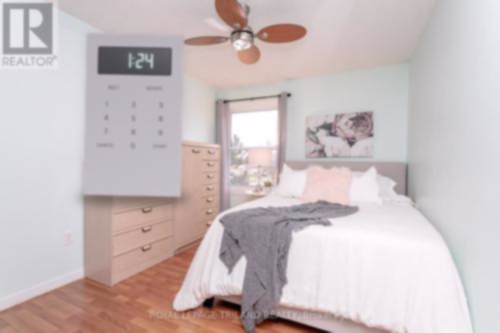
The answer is 1:24
